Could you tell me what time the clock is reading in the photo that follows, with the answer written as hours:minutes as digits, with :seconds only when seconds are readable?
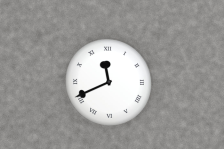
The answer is 11:41
